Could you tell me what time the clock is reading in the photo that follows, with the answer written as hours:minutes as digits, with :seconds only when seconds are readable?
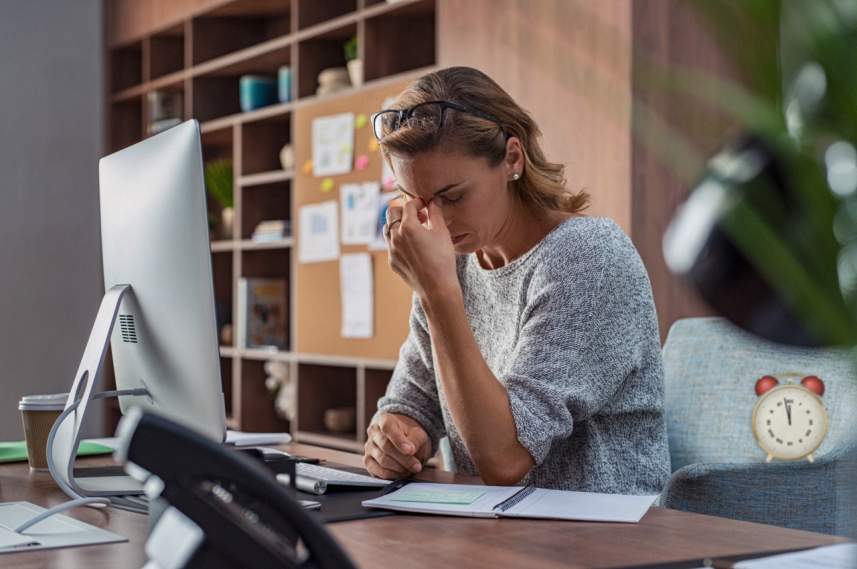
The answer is 11:58
